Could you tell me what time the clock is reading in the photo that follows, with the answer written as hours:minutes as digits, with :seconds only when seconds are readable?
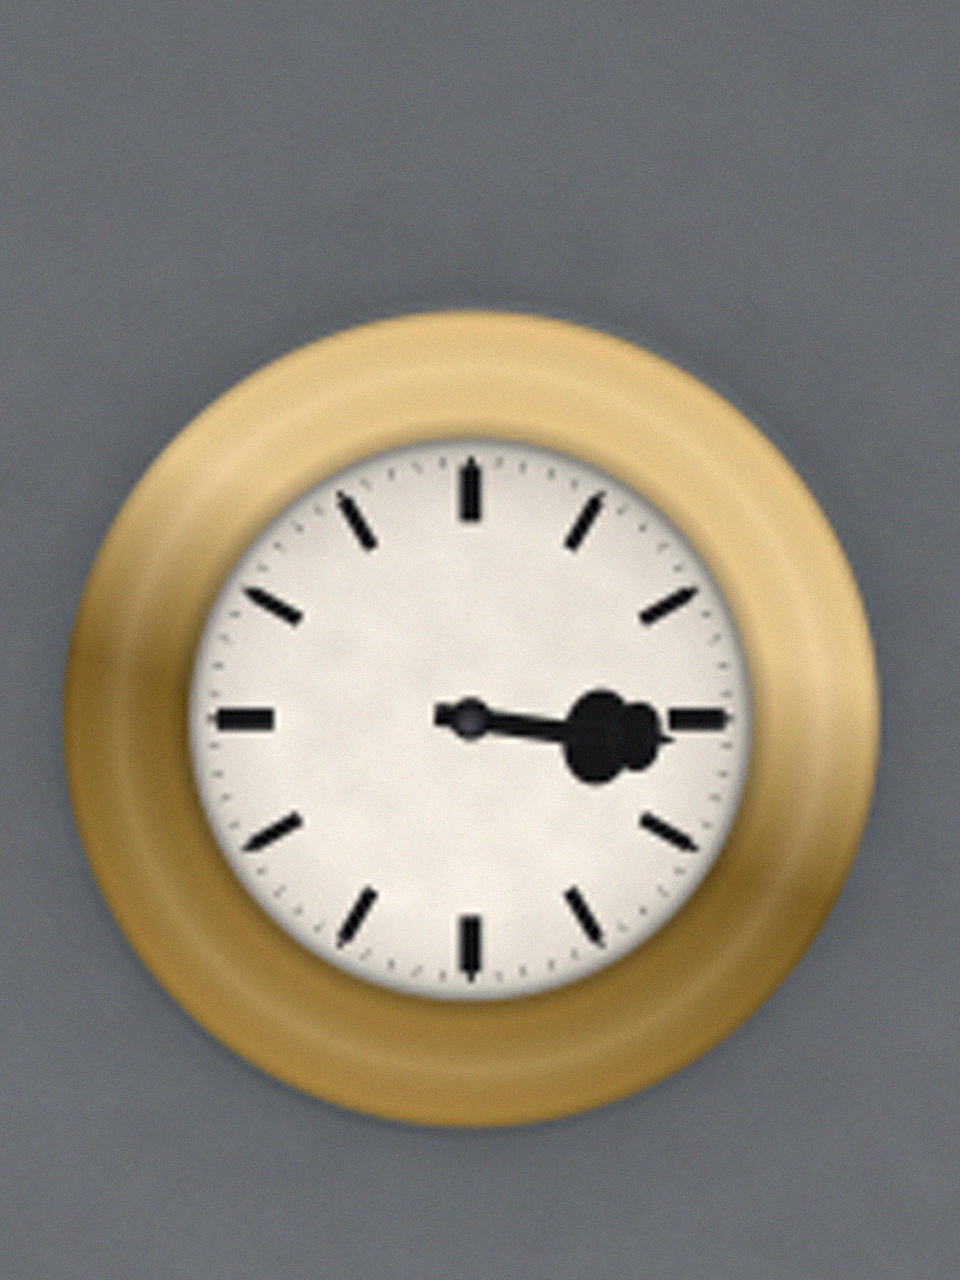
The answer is 3:16
